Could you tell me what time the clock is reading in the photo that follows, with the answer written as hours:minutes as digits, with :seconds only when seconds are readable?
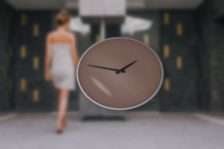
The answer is 1:47
